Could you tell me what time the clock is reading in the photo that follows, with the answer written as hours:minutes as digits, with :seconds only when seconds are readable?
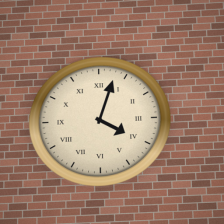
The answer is 4:03
